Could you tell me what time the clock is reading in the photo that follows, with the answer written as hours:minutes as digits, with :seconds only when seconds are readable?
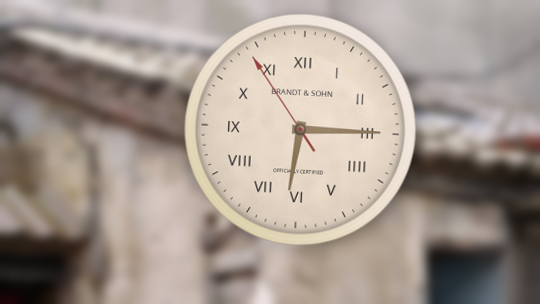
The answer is 6:14:54
